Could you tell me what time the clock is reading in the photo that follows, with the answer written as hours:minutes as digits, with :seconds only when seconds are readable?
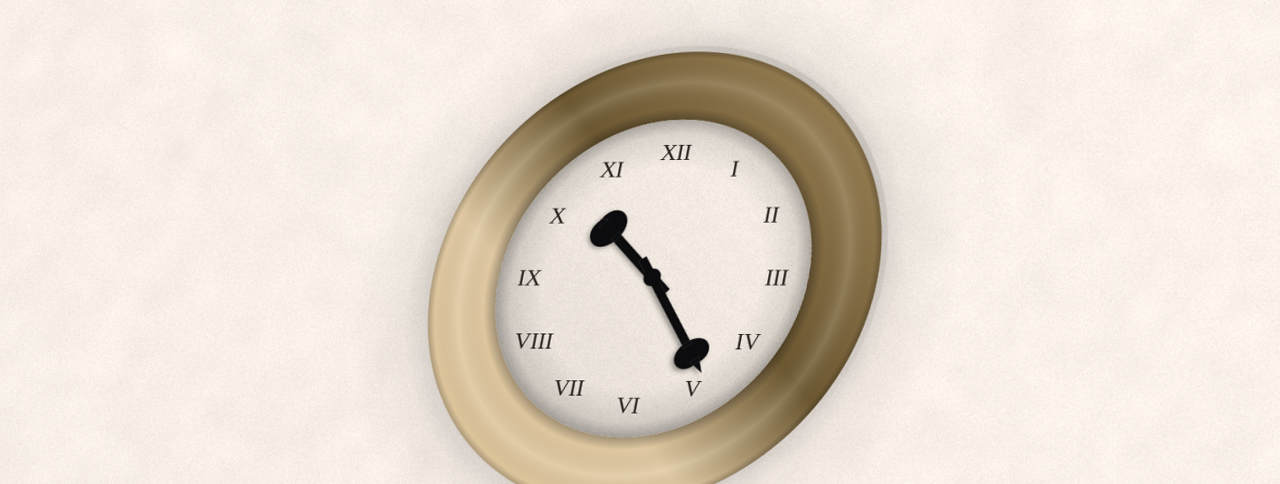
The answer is 10:24
